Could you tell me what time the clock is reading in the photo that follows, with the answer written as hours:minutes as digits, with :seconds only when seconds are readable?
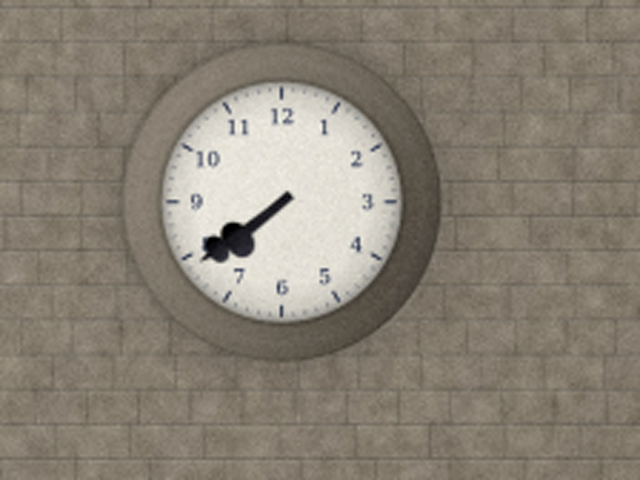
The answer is 7:39
